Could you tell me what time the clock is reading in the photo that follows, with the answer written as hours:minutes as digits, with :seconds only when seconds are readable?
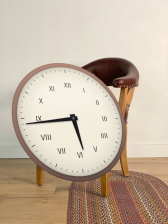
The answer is 5:44
